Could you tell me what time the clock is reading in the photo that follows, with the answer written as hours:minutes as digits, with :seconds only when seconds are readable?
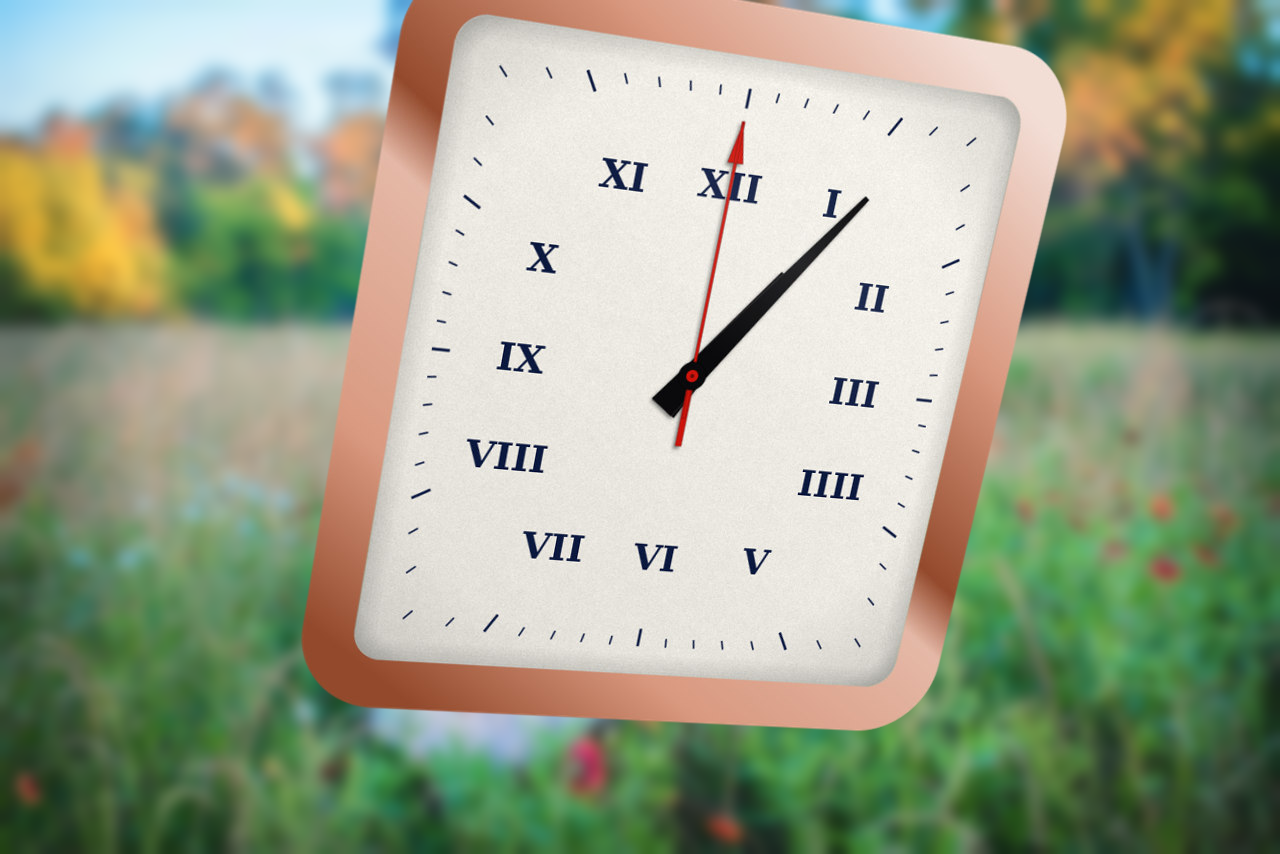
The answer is 1:06:00
